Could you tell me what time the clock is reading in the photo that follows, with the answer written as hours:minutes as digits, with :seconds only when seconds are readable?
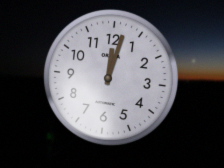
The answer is 12:02
